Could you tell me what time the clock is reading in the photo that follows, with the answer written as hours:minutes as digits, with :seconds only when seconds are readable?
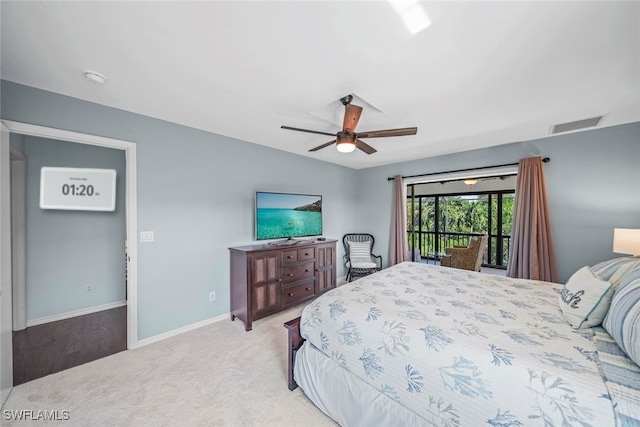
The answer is 1:20
